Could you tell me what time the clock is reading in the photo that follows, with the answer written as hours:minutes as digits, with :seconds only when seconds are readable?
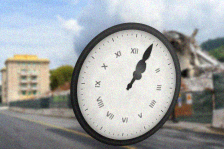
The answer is 1:04
